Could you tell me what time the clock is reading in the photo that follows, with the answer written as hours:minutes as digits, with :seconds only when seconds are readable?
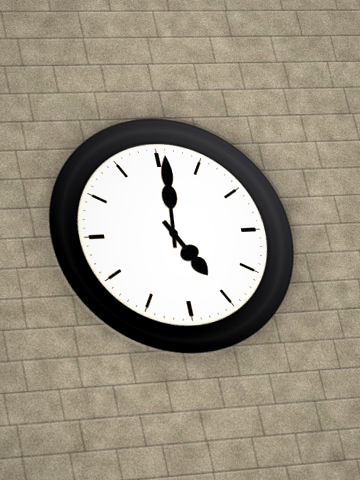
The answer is 5:01
